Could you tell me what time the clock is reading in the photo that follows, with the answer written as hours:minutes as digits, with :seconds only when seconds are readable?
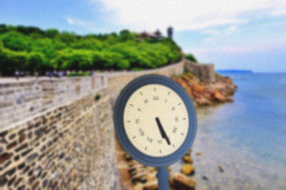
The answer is 5:26
